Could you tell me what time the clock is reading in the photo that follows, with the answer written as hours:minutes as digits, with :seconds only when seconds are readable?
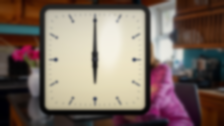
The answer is 6:00
